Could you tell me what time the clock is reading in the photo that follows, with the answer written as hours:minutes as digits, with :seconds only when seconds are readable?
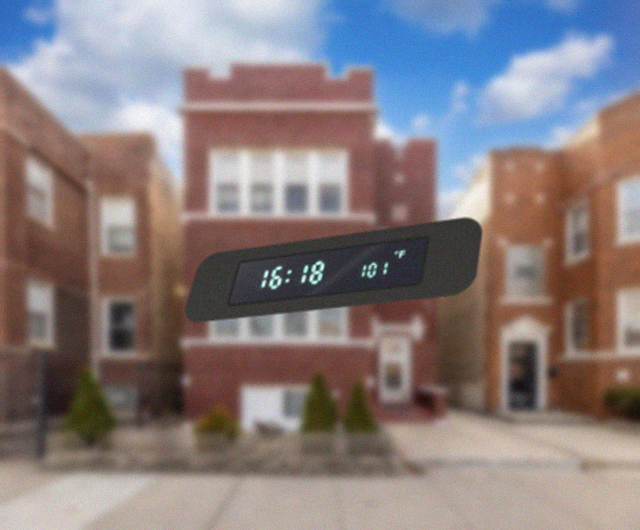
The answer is 16:18
